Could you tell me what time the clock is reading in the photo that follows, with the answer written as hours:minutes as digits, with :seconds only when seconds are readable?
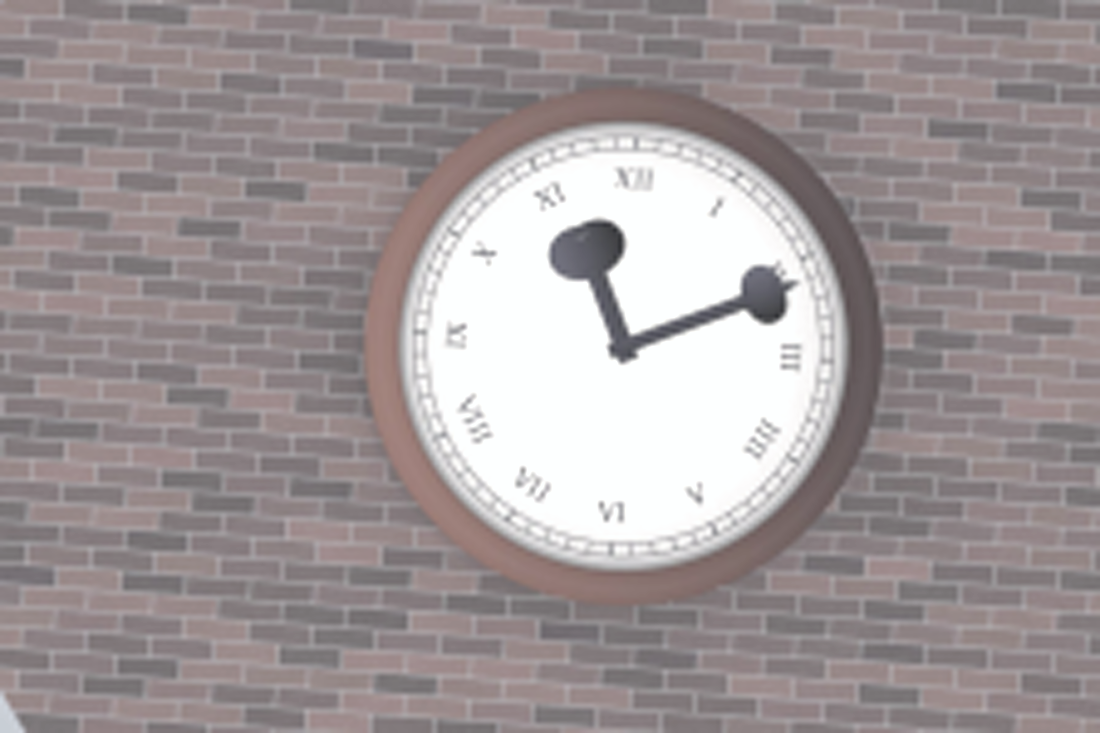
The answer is 11:11
